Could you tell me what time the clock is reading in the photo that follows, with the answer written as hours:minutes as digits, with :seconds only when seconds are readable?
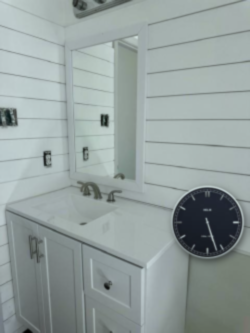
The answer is 5:27
